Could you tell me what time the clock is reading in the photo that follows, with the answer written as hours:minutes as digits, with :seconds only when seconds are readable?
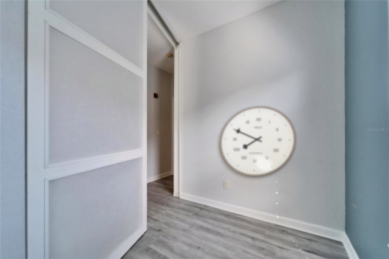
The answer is 7:49
